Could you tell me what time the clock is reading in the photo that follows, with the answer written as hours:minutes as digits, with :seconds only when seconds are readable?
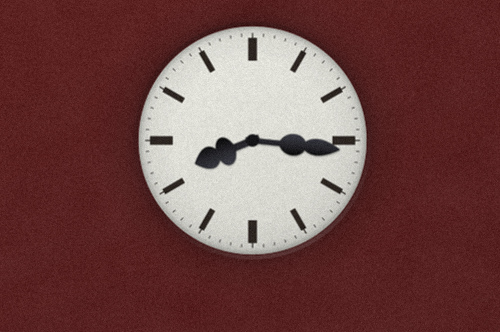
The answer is 8:16
